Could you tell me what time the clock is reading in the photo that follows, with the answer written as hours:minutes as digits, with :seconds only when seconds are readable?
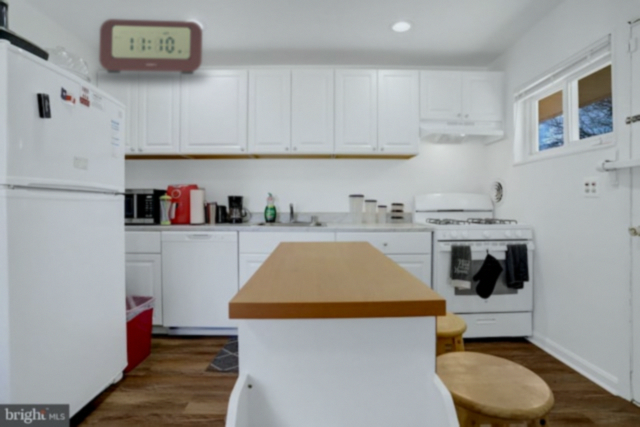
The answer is 11:10
